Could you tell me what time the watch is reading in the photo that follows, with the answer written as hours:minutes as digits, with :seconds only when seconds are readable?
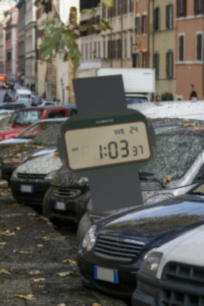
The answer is 1:03
